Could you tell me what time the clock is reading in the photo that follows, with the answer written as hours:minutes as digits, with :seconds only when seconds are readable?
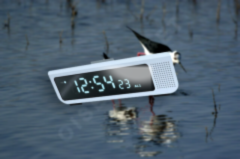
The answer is 12:54:23
